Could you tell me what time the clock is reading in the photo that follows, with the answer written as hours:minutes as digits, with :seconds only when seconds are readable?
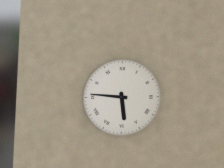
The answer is 5:46
